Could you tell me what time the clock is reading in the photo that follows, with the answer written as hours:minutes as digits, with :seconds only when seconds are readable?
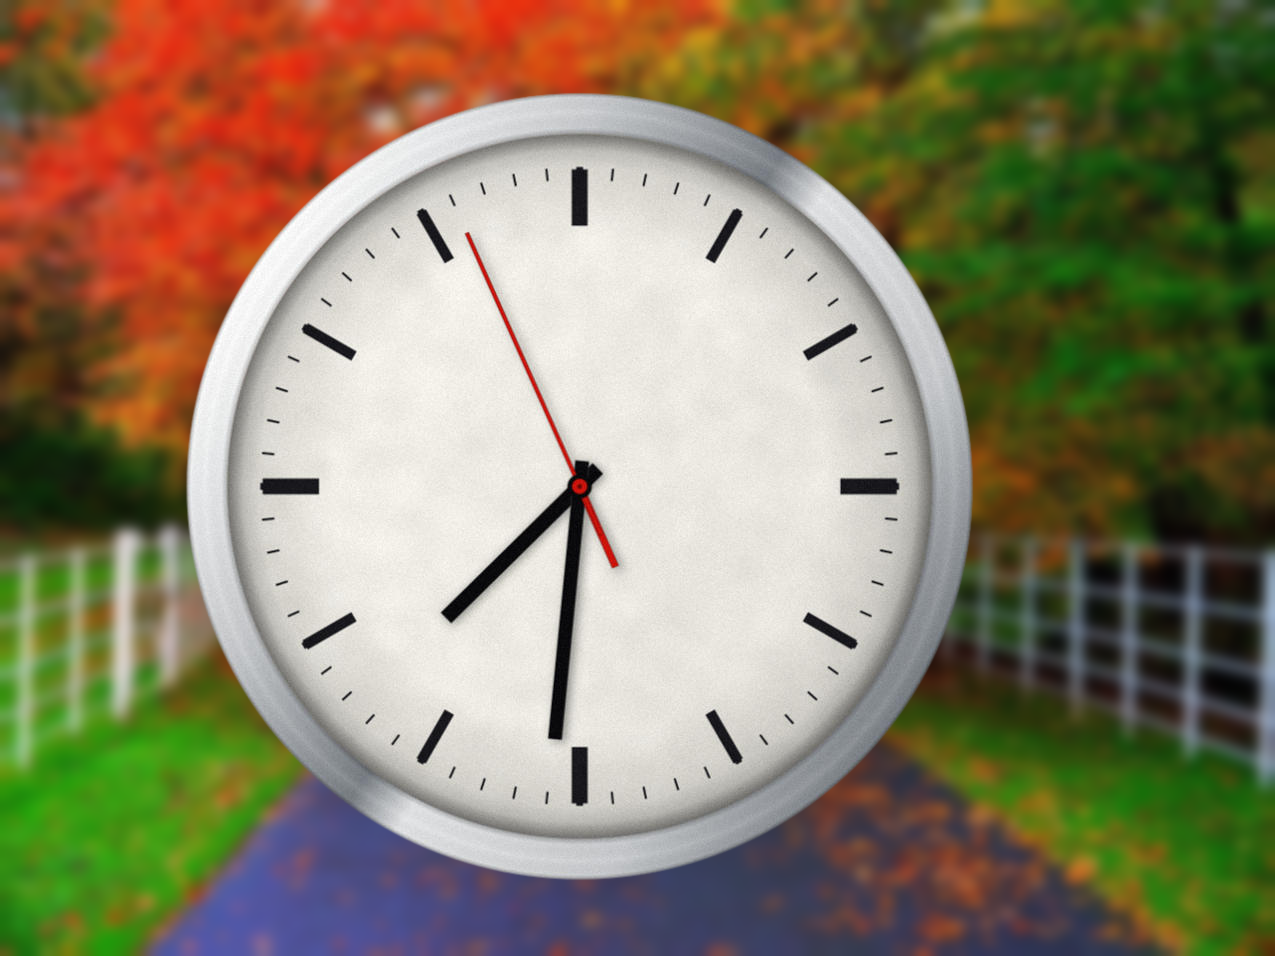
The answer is 7:30:56
